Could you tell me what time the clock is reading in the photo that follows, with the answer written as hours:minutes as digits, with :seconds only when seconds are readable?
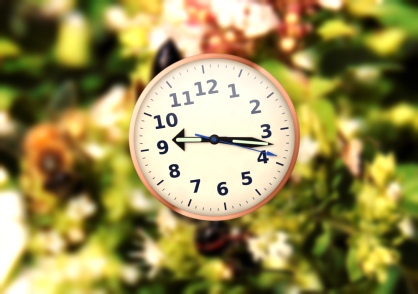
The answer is 9:17:19
